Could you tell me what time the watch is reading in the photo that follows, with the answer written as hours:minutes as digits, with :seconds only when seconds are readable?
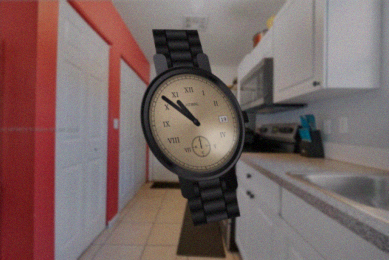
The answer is 10:52
